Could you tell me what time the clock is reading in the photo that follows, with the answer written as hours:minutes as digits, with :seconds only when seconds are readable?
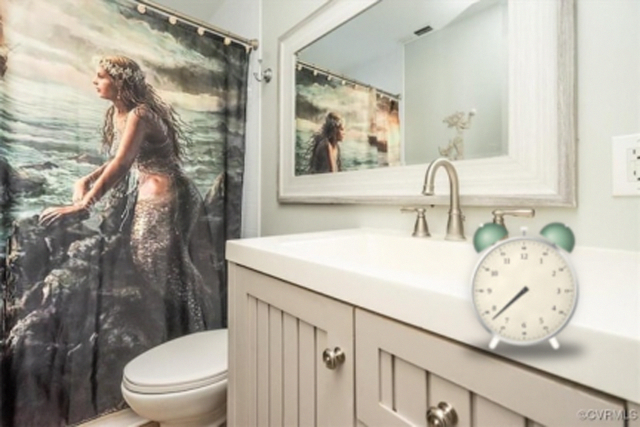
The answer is 7:38
